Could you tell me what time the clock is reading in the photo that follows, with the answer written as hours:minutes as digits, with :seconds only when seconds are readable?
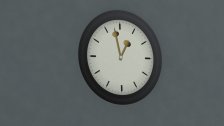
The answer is 12:58
